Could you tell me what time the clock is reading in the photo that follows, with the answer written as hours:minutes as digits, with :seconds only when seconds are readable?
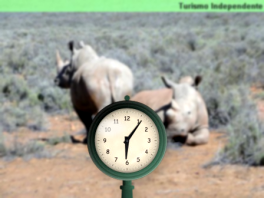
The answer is 6:06
